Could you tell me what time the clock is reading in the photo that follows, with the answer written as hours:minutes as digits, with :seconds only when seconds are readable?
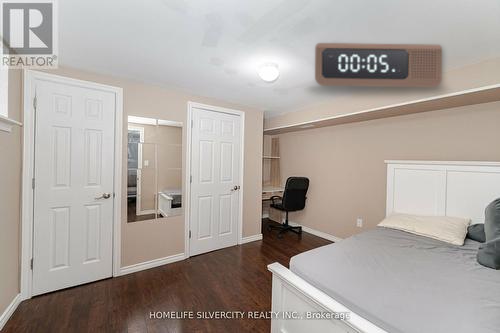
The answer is 0:05
